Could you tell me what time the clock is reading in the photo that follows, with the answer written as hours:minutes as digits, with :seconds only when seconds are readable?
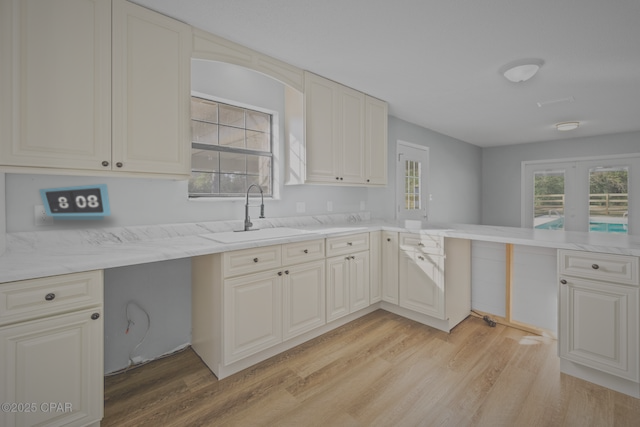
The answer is 8:08
